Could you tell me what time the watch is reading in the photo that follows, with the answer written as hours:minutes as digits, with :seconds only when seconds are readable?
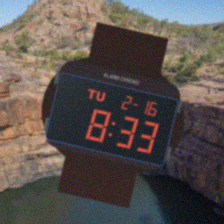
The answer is 8:33
